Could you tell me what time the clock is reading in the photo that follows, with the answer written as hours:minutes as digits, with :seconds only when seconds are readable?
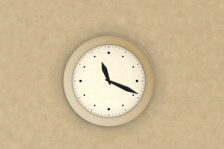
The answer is 11:19
